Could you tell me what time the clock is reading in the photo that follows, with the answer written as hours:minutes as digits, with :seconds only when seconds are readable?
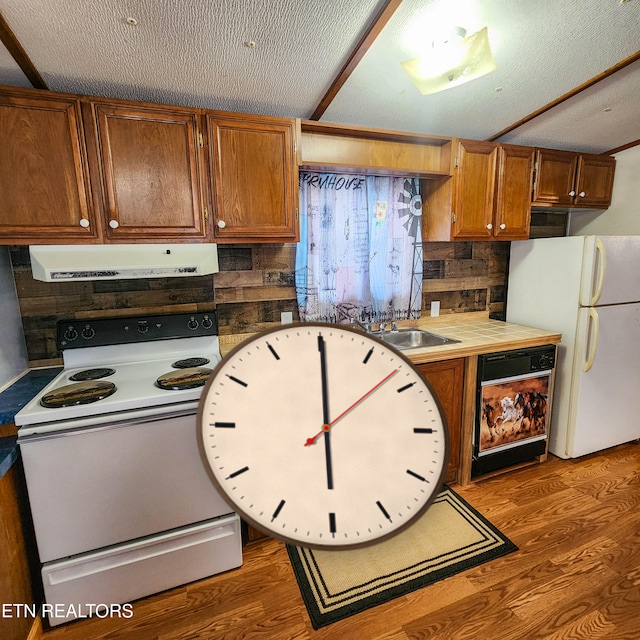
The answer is 6:00:08
